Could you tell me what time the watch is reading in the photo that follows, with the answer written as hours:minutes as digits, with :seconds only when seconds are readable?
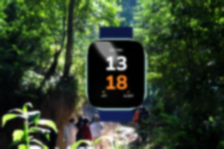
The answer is 13:18
